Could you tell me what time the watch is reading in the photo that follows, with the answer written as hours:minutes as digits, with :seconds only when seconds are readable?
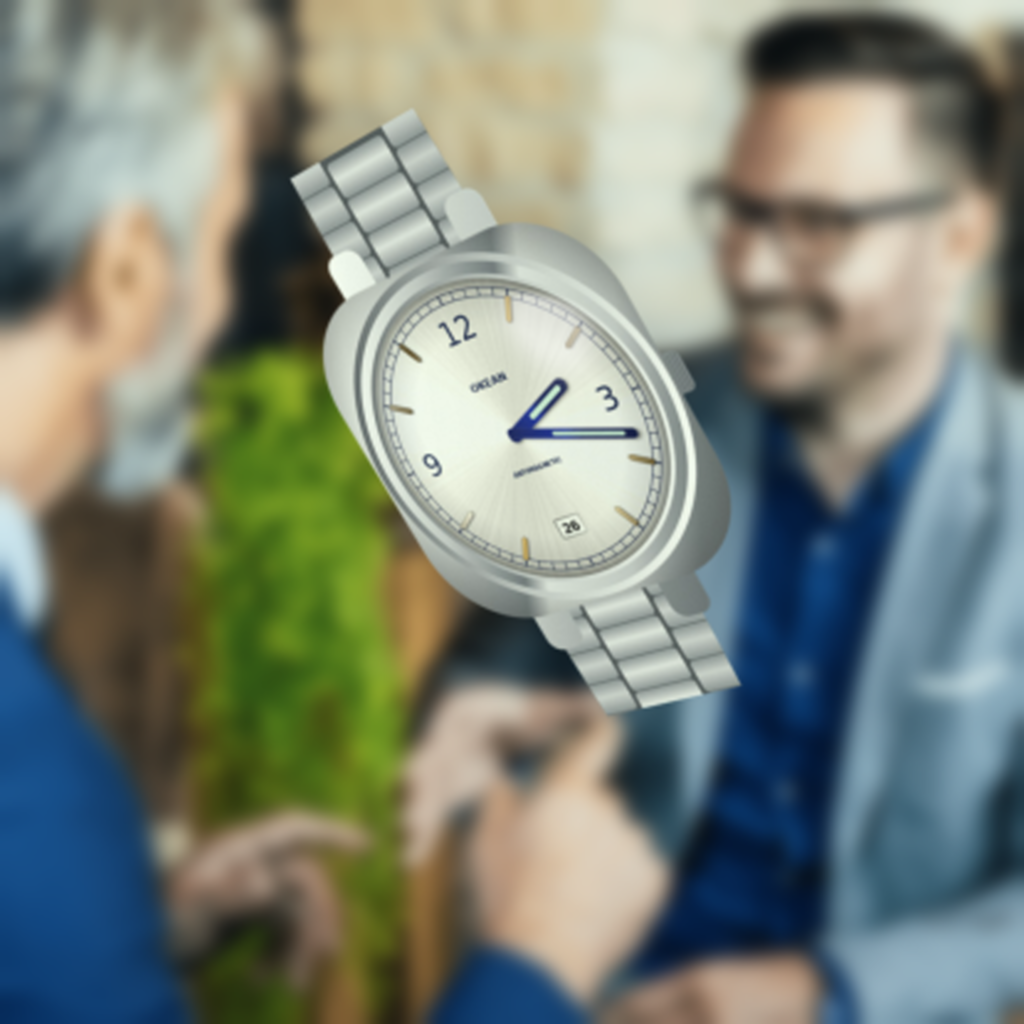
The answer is 2:18
